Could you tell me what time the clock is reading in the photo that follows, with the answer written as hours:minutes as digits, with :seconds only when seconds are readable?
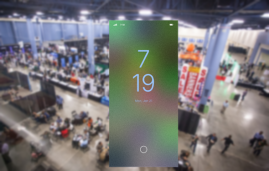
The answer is 7:19
